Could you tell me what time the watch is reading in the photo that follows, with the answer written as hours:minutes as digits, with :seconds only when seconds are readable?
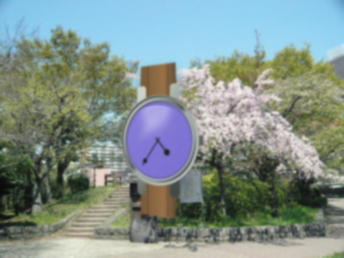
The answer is 4:36
